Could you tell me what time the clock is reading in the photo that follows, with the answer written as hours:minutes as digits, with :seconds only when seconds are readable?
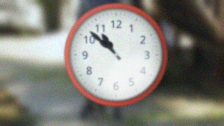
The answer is 10:52
